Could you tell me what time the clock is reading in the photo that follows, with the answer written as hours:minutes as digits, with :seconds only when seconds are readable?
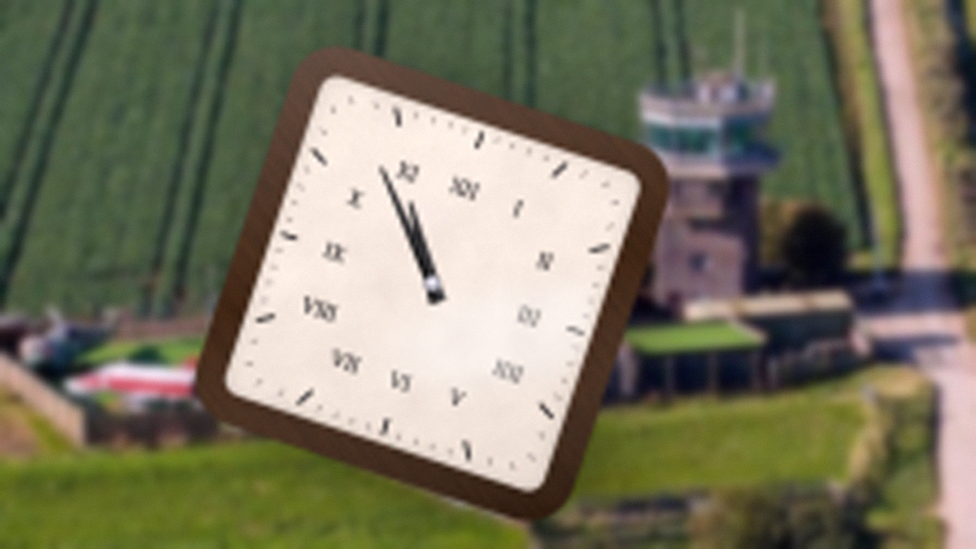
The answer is 10:53
